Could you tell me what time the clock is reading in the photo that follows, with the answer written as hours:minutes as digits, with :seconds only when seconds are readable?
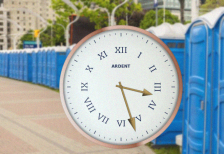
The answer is 3:27
